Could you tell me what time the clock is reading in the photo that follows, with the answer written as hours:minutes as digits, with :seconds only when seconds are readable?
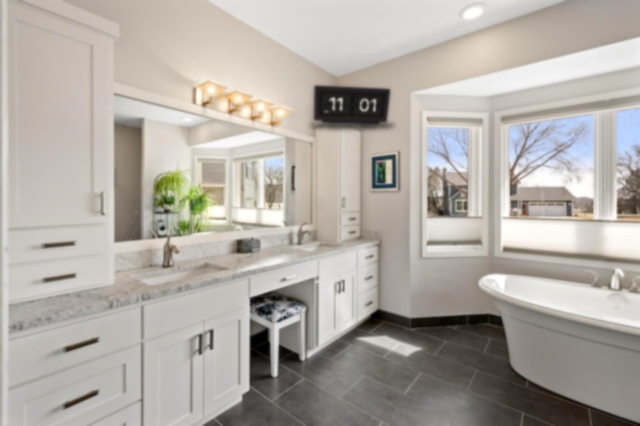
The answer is 11:01
